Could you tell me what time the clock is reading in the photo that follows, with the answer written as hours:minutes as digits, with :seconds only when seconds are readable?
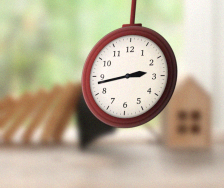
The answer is 2:43
